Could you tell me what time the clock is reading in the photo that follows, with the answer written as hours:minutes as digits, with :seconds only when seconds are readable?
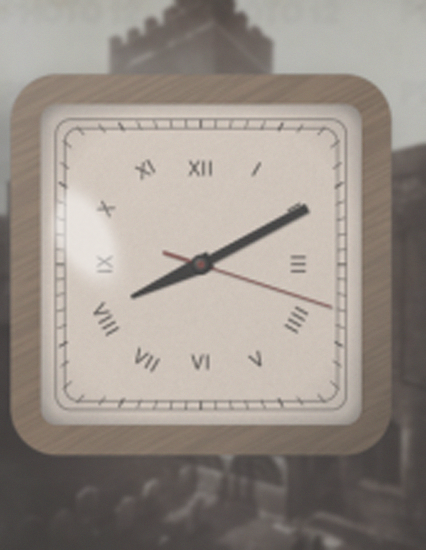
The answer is 8:10:18
